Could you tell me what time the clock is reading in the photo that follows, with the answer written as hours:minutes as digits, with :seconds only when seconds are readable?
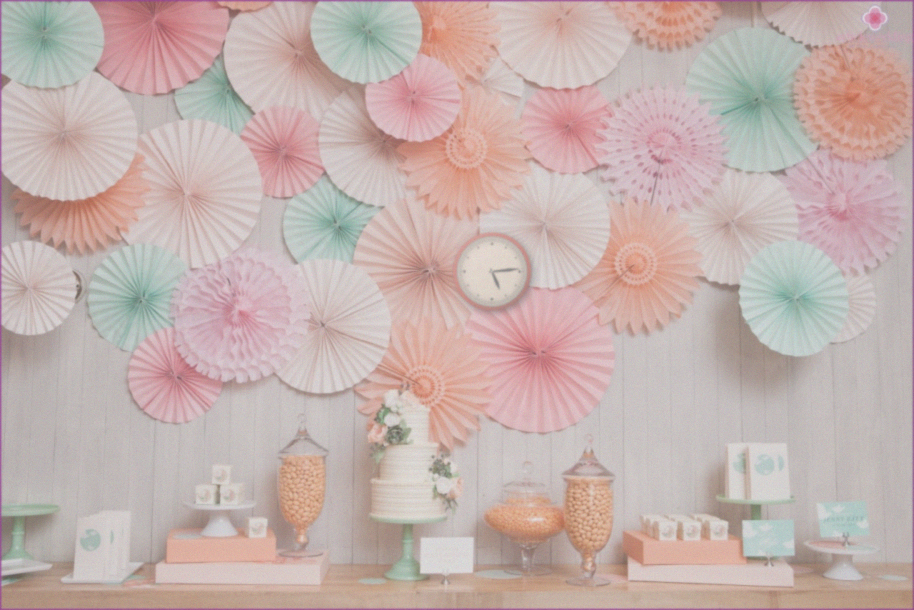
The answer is 5:14
